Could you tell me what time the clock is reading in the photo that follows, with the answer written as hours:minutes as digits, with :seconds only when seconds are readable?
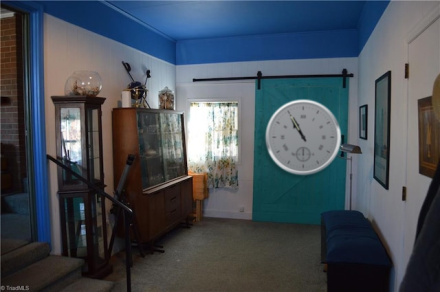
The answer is 10:55
